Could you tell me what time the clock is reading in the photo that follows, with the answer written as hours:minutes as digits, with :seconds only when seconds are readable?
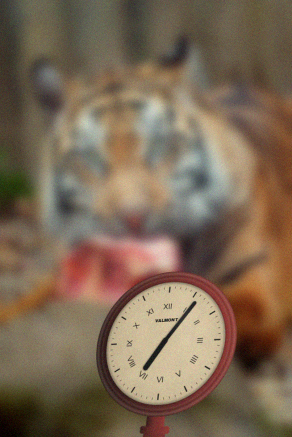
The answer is 7:06
